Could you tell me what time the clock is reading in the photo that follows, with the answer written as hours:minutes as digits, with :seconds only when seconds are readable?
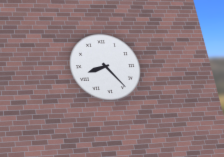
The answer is 8:24
